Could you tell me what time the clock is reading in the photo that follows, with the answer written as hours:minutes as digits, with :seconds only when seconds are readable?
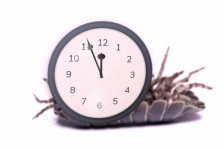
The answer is 11:56
